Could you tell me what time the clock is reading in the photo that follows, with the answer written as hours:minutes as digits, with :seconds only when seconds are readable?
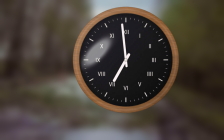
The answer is 6:59
